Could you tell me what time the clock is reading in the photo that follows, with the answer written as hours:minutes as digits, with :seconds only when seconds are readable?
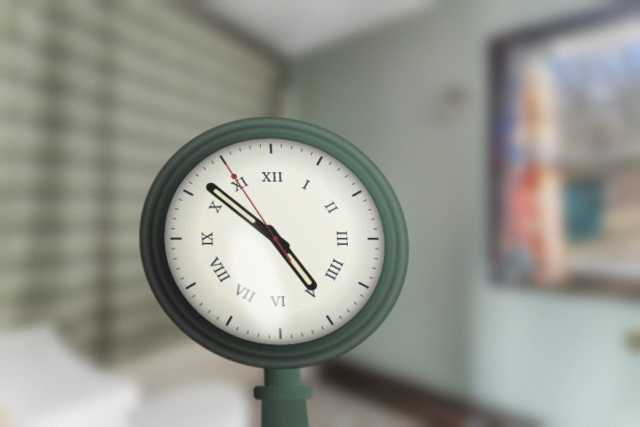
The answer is 4:51:55
